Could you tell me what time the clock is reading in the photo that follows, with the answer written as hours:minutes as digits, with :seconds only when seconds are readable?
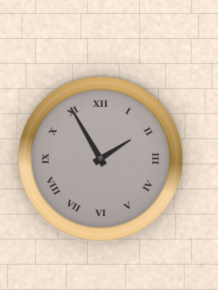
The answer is 1:55
